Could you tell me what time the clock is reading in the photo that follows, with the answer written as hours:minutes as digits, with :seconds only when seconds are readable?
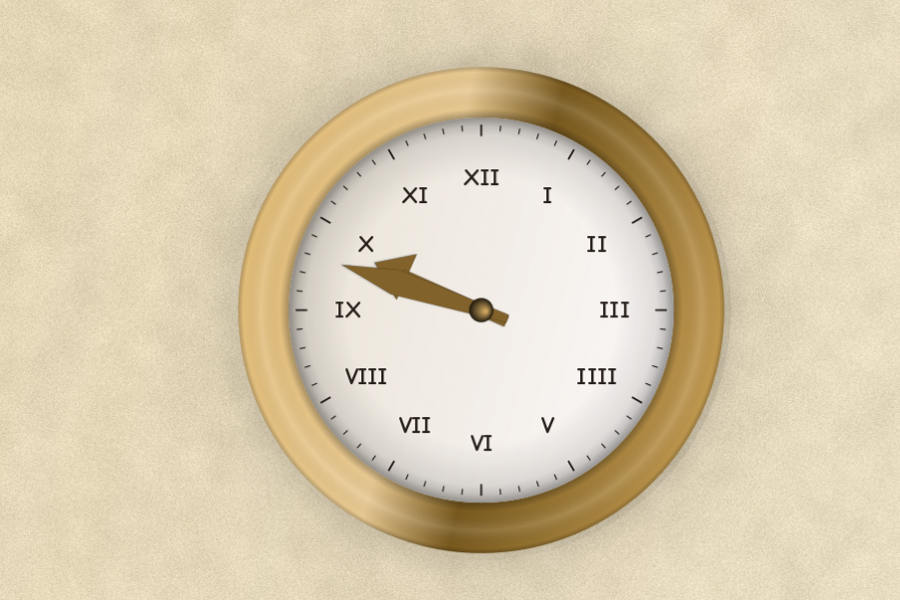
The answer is 9:48
